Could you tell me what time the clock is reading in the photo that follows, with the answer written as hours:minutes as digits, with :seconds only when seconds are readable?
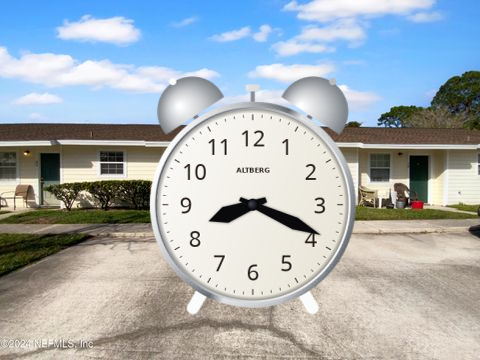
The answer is 8:19
